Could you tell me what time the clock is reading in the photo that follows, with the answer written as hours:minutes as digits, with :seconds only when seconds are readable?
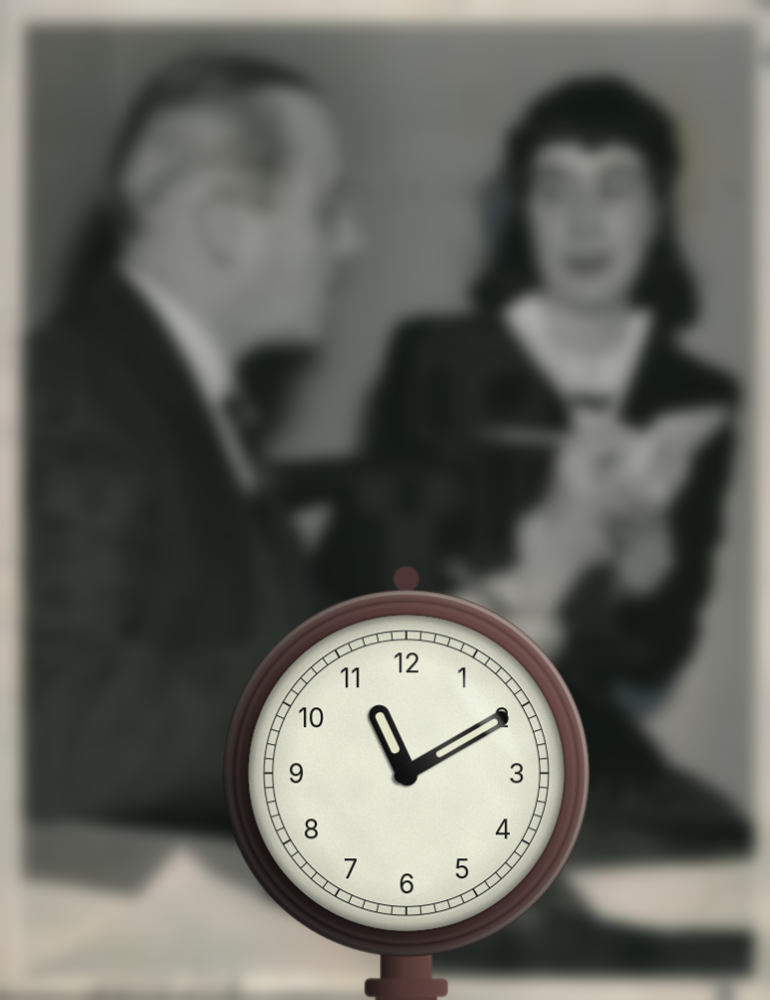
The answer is 11:10
